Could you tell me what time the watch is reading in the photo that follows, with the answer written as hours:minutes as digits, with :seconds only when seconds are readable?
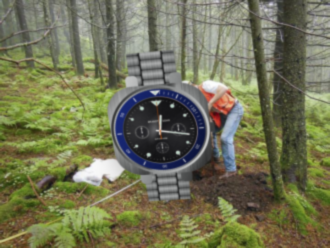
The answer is 12:17
